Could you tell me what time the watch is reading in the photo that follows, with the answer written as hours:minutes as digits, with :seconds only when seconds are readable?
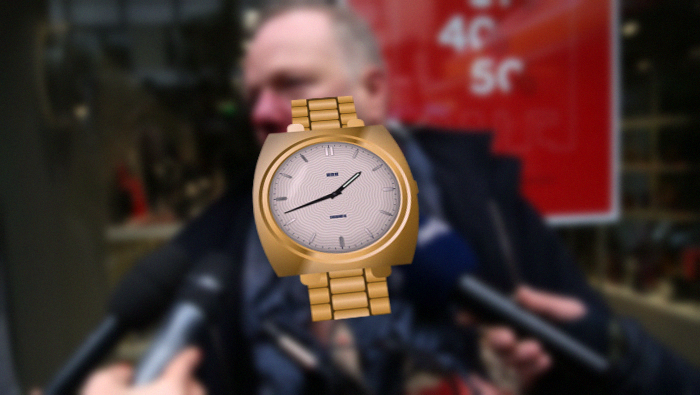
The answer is 1:42
